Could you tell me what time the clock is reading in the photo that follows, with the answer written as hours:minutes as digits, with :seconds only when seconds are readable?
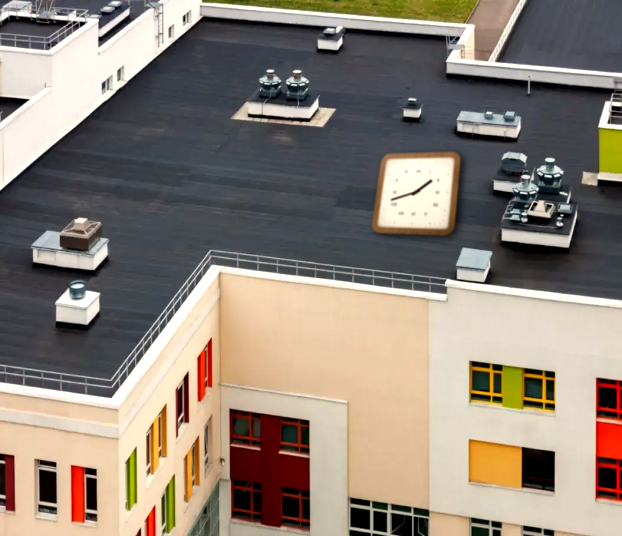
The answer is 1:42
